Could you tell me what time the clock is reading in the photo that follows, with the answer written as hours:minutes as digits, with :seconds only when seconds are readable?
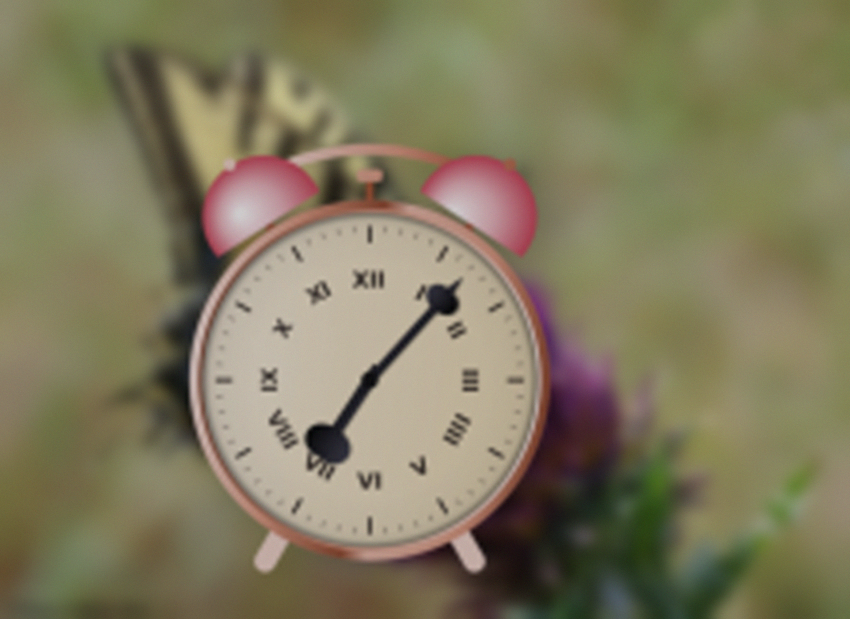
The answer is 7:07
